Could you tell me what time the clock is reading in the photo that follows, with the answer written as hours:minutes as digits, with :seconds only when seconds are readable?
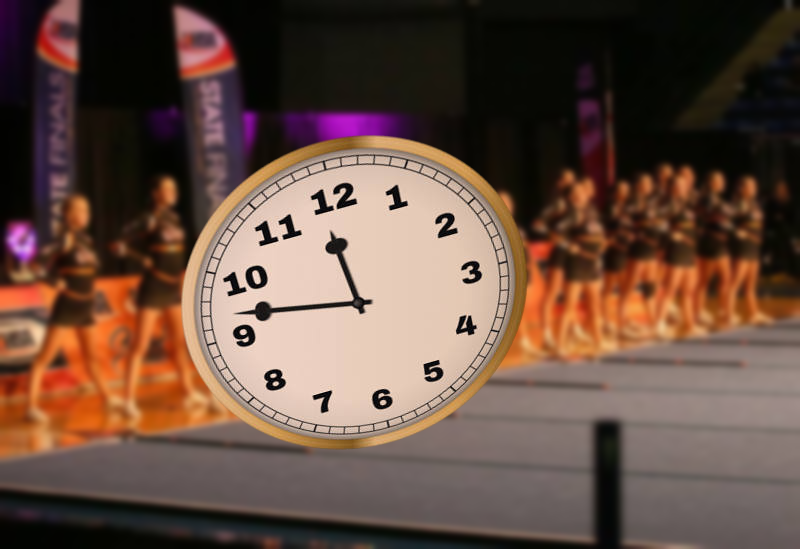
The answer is 11:47
